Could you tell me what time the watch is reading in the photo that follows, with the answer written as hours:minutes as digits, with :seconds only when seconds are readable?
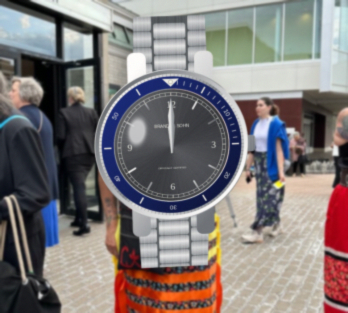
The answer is 12:00
